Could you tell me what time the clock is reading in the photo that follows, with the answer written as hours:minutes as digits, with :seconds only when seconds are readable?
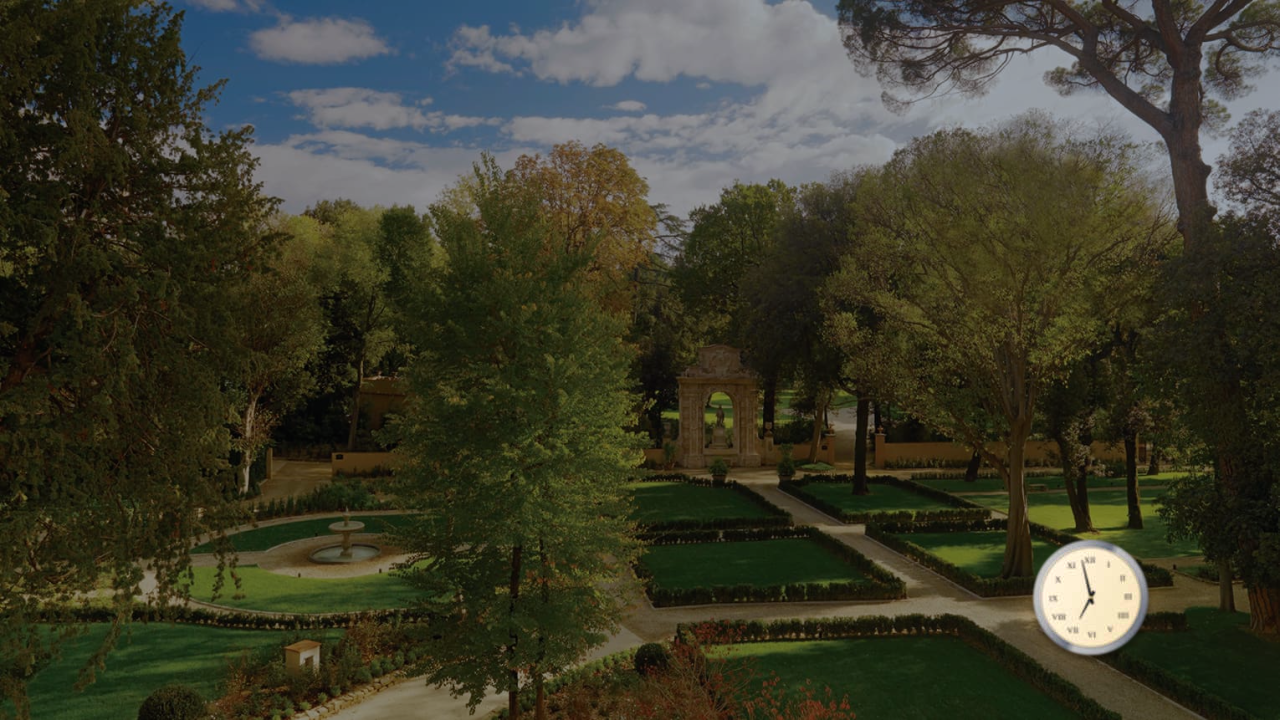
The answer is 6:58
